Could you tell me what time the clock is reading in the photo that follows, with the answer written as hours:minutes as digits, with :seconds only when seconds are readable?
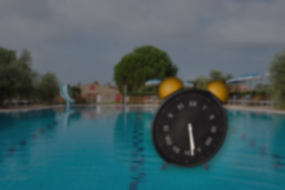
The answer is 5:28
